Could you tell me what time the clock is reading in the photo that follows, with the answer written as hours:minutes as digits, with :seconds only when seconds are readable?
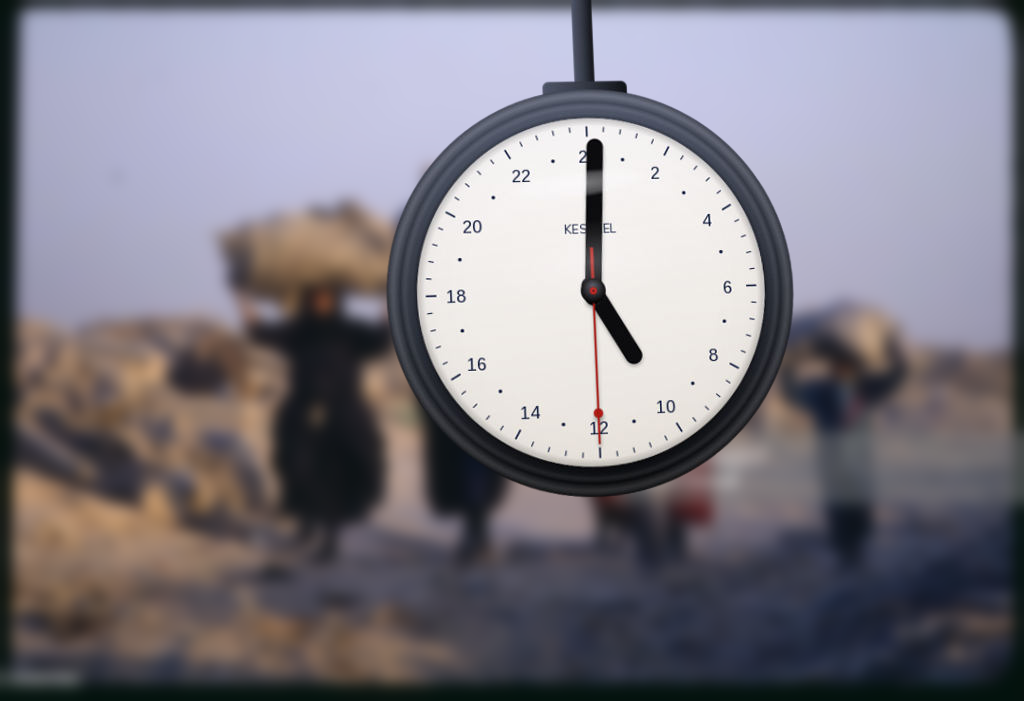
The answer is 10:00:30
